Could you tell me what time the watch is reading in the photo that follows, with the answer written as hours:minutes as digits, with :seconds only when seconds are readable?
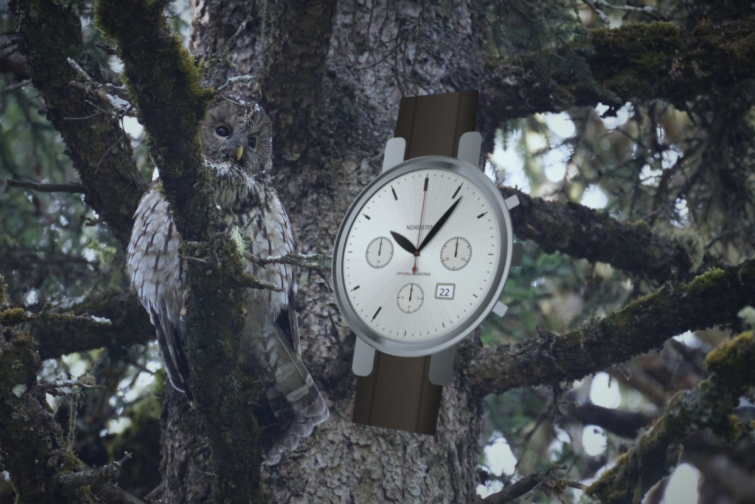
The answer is 10:06
